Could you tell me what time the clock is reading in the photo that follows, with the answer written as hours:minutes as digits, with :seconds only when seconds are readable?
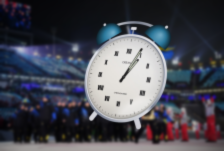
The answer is 1:04
